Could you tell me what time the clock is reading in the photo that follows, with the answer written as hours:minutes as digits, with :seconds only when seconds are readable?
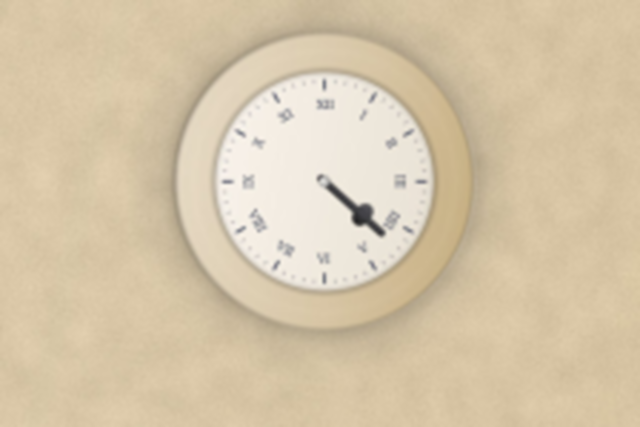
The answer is 4:22
